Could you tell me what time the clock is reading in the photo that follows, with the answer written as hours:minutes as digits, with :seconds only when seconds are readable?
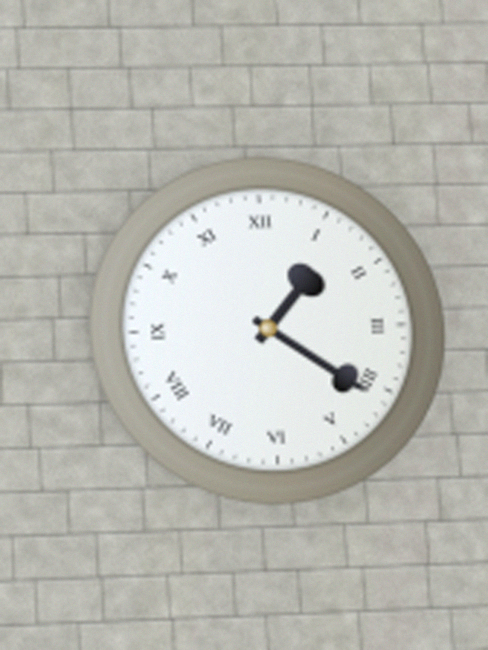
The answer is 1:21
